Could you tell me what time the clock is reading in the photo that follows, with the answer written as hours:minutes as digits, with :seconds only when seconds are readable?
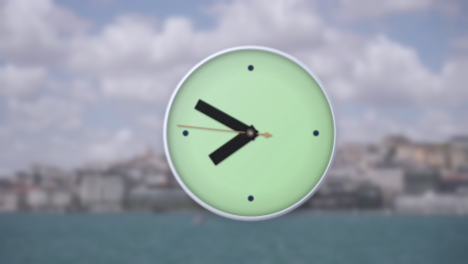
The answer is 7:49:46
